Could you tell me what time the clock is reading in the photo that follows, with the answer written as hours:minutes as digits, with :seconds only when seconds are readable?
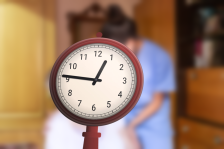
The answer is 12:46
